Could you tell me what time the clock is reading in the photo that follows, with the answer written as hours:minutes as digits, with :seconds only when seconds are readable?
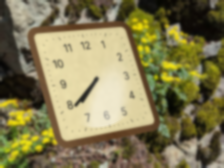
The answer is 7:39
